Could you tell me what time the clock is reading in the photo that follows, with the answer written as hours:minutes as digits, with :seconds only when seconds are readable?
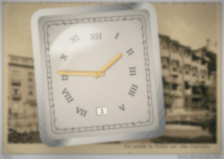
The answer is 1:46
